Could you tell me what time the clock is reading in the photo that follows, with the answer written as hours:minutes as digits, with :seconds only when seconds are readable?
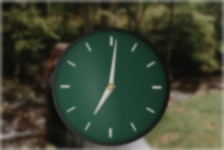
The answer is 7:01
